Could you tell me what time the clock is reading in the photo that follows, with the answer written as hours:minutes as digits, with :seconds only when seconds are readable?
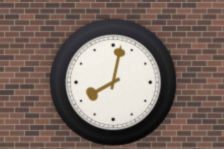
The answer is 8:02
